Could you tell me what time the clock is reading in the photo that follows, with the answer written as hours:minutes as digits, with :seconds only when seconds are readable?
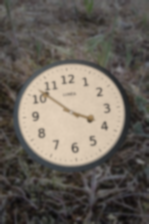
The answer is 3:52
